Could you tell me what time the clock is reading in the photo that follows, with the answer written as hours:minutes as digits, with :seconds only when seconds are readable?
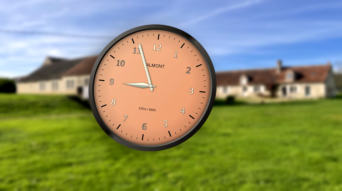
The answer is 8:56
